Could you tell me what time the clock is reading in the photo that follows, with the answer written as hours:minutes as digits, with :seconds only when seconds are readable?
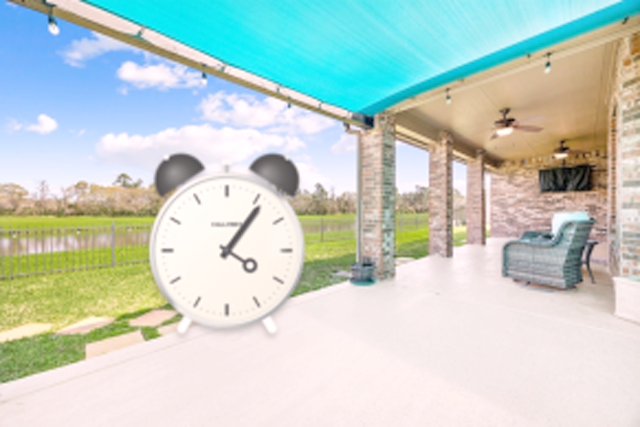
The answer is 4:06
